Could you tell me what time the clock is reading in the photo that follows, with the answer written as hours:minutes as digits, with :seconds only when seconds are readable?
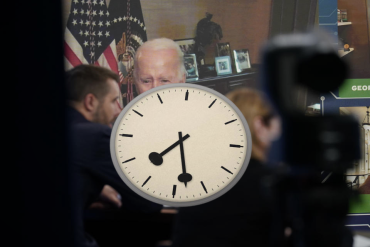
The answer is 7:28
